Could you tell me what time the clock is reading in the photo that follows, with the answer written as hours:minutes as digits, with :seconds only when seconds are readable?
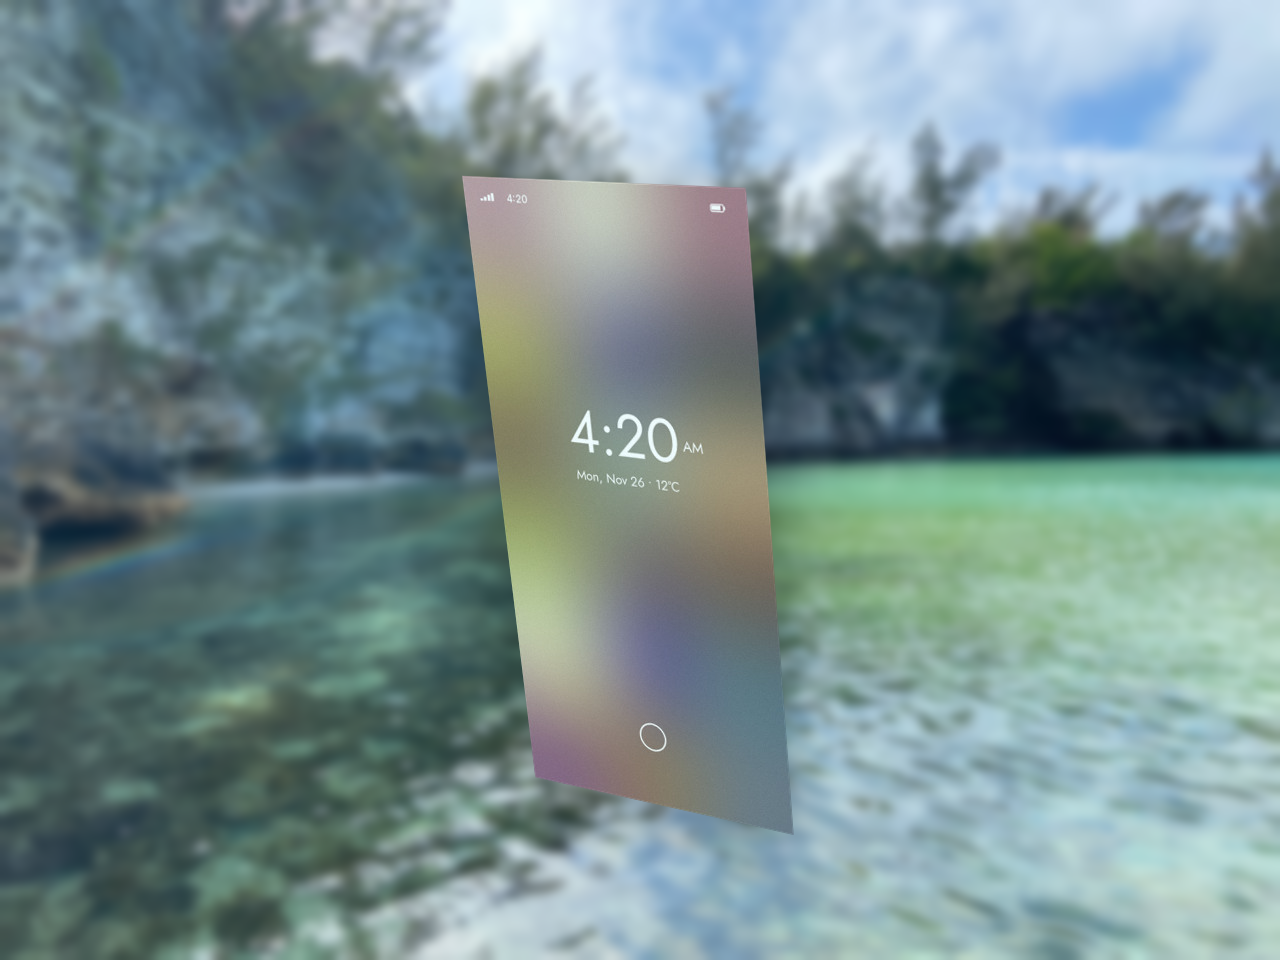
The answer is 4:20
